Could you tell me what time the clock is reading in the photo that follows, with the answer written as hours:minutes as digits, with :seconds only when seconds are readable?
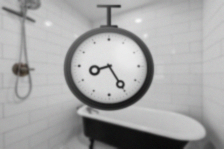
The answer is 8:25
